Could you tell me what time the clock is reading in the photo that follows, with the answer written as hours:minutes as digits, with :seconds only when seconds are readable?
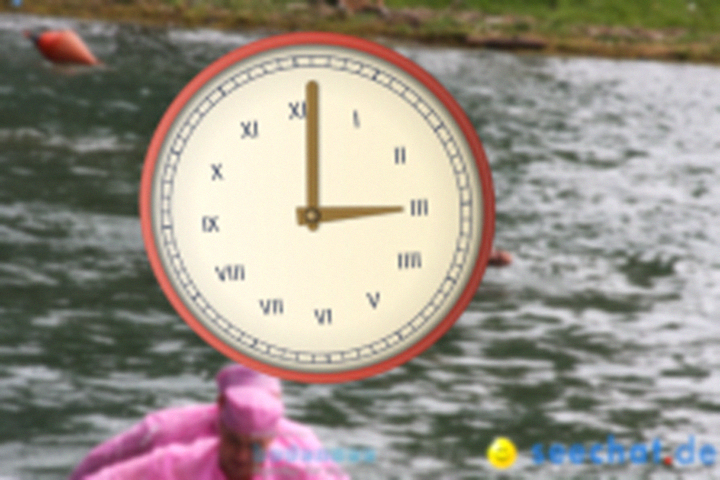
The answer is 3:01
